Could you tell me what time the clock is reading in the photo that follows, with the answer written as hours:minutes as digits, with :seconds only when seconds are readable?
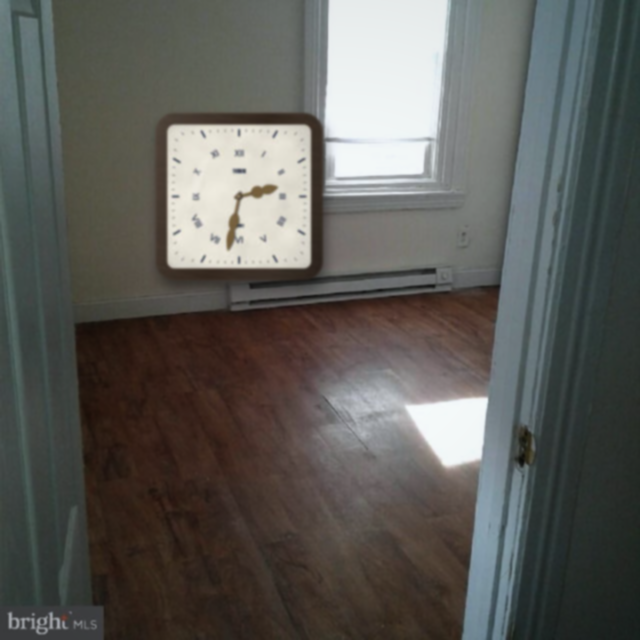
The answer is 2:32
